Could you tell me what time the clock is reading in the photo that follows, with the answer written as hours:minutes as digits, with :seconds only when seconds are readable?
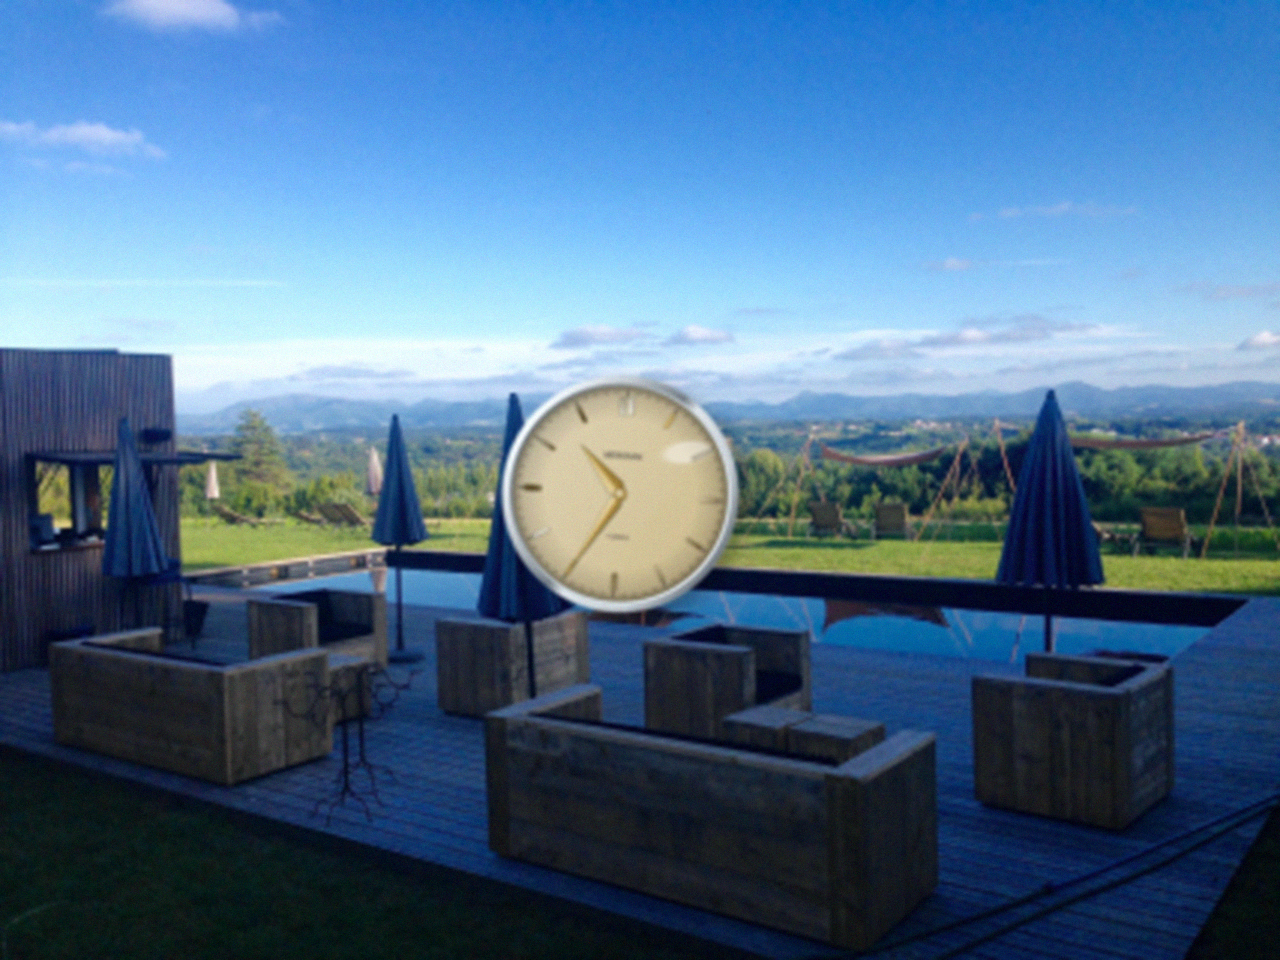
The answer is 10:35
